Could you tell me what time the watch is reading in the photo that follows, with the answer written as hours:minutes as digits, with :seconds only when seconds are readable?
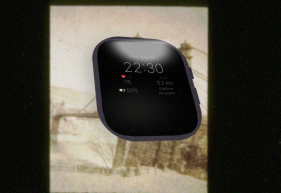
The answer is 22:30
